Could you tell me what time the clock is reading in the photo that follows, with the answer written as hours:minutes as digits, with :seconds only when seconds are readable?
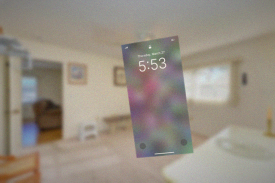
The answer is 5:53
